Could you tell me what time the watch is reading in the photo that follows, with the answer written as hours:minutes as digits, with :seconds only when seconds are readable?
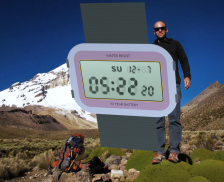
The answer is 5:22:20
